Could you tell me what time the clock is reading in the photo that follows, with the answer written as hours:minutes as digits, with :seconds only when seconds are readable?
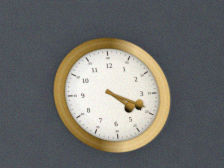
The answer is 4:19
